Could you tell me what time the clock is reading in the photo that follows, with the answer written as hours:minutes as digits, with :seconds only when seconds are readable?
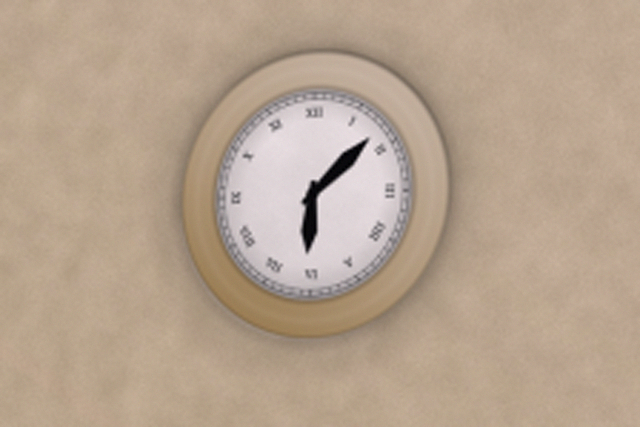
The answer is 6:08
